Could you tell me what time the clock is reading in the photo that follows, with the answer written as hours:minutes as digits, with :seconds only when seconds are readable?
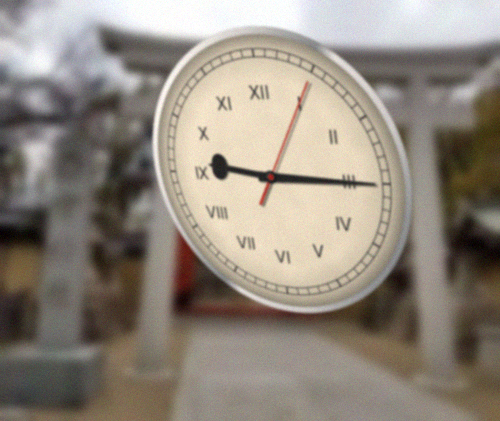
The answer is 9:15:05
